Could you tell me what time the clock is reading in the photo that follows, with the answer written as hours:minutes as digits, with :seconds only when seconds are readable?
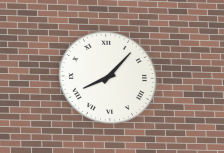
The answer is 8:07
